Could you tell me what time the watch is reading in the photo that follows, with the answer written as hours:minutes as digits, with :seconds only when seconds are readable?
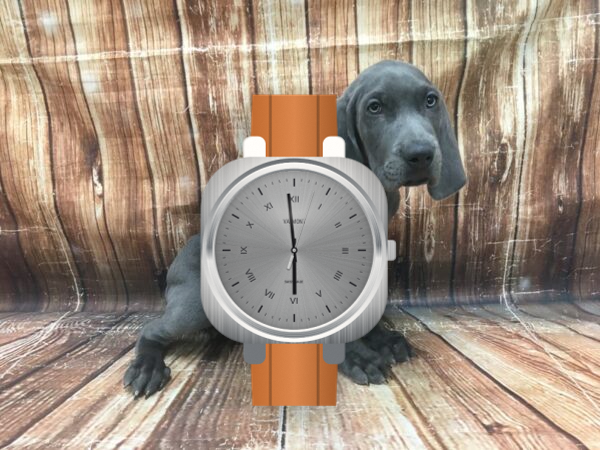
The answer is 5:59:03
